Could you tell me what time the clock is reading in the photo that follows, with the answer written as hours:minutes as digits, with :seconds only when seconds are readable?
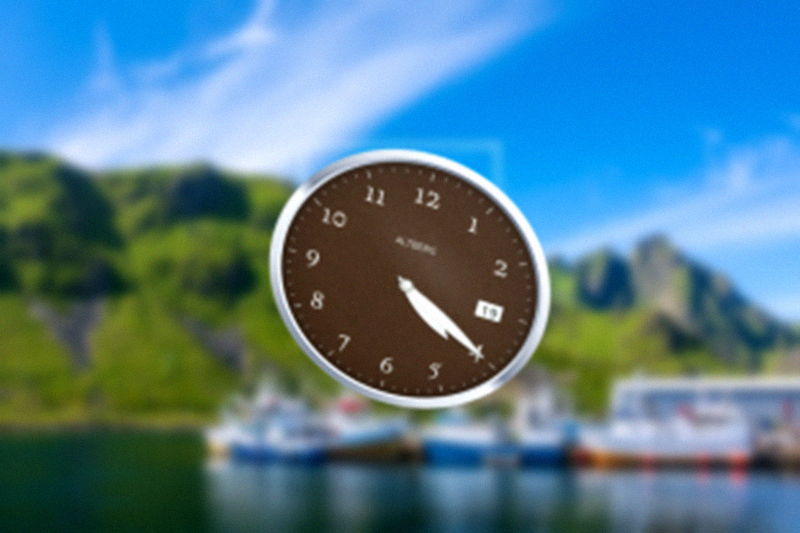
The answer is 4:20
